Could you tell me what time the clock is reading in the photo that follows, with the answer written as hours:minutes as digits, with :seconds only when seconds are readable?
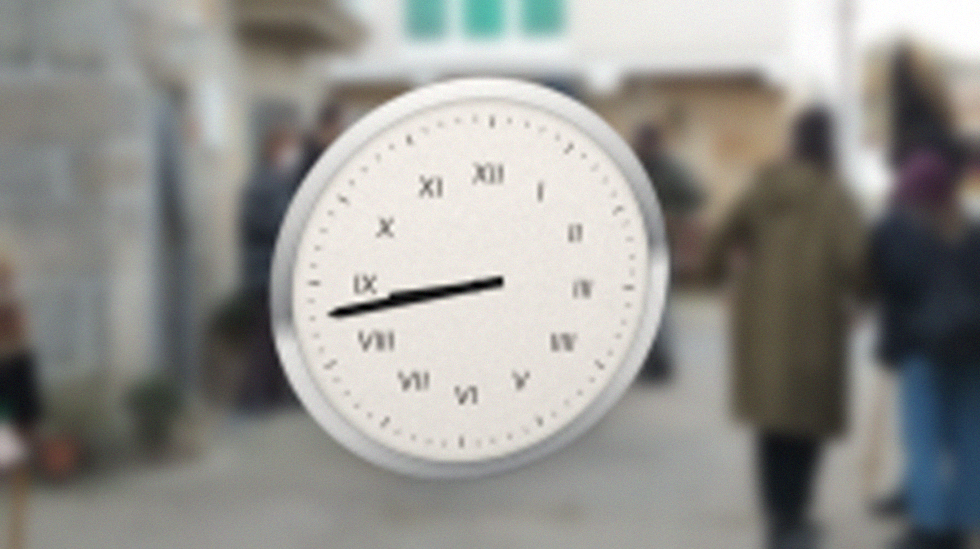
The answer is 8:43
